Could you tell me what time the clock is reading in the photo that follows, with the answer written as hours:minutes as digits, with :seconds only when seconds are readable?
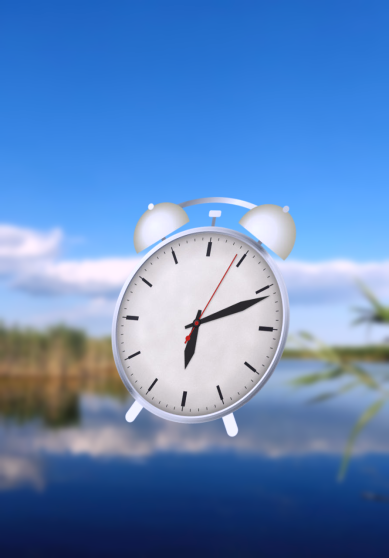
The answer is 6:11:04
